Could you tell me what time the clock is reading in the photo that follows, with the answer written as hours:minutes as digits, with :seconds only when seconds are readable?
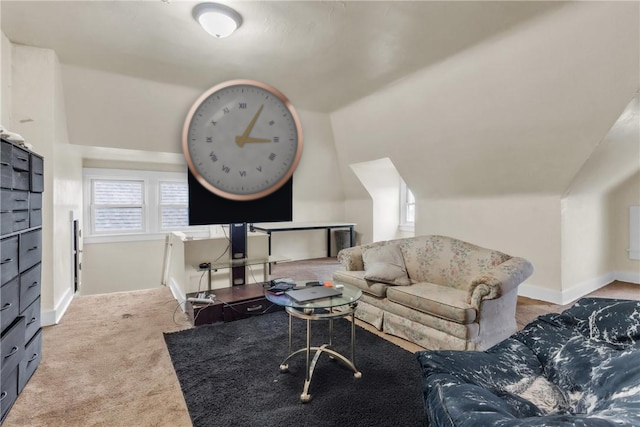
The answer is 3:05
